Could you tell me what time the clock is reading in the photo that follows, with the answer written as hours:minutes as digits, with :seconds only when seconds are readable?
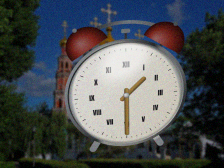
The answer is 1:30
